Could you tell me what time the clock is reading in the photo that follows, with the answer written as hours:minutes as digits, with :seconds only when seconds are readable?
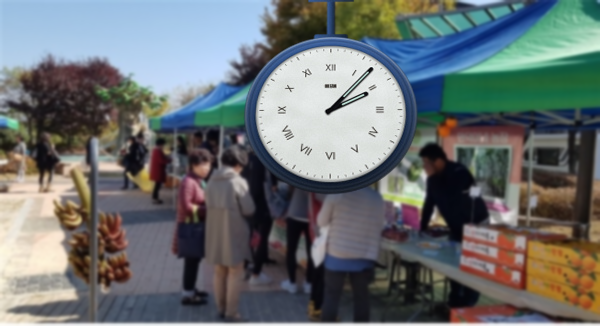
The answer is 2:07
